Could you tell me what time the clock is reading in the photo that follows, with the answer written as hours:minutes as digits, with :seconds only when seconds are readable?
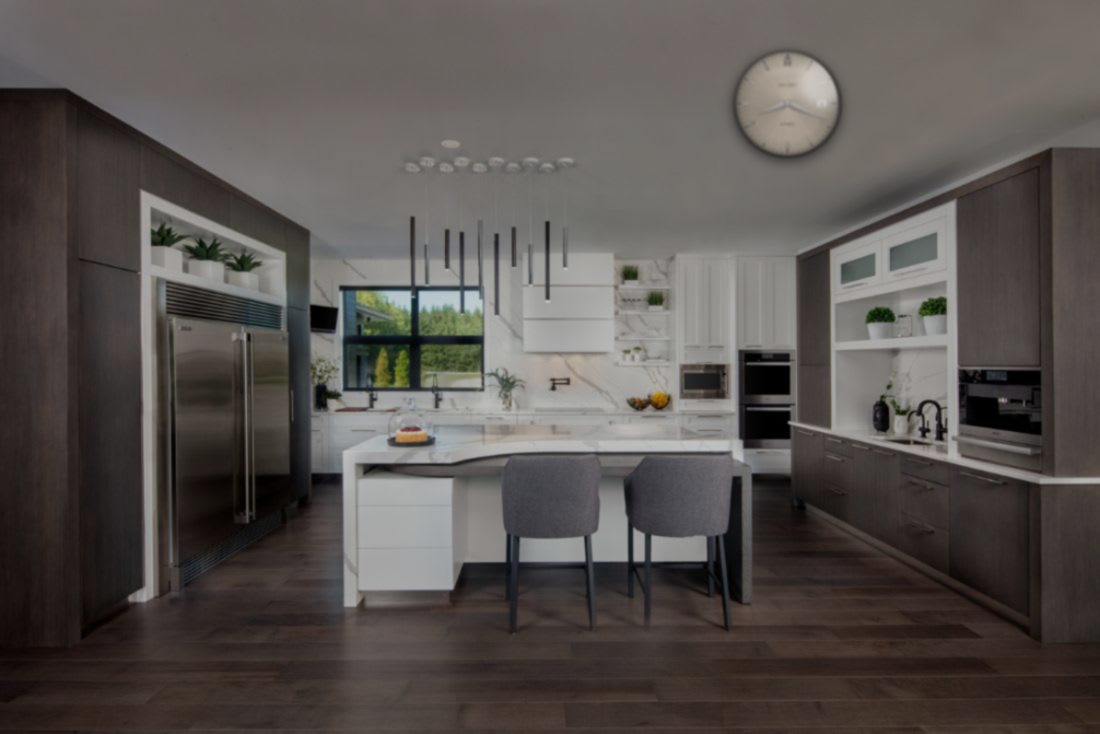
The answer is 8:19
